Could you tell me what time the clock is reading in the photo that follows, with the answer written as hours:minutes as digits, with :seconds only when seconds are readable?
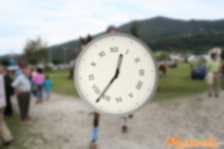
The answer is 12:37
